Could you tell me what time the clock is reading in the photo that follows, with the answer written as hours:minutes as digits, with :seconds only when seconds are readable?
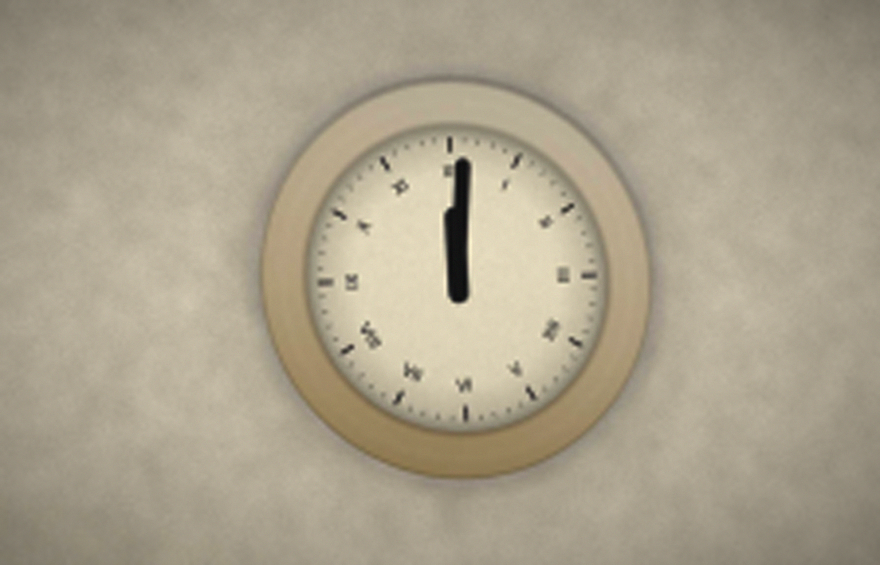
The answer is 12:01
